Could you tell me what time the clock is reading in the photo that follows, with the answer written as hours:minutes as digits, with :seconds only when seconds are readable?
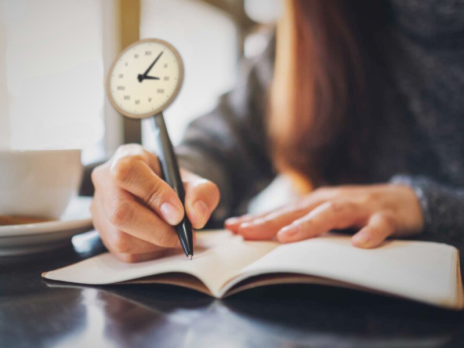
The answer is 3:05
